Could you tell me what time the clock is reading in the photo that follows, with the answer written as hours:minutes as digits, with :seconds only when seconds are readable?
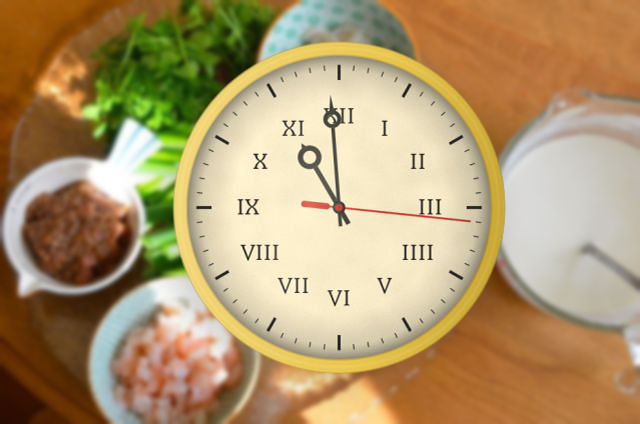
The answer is 10:59:16
